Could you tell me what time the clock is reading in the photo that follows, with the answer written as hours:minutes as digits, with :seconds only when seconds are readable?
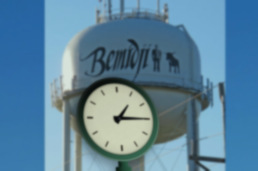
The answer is 1:15
